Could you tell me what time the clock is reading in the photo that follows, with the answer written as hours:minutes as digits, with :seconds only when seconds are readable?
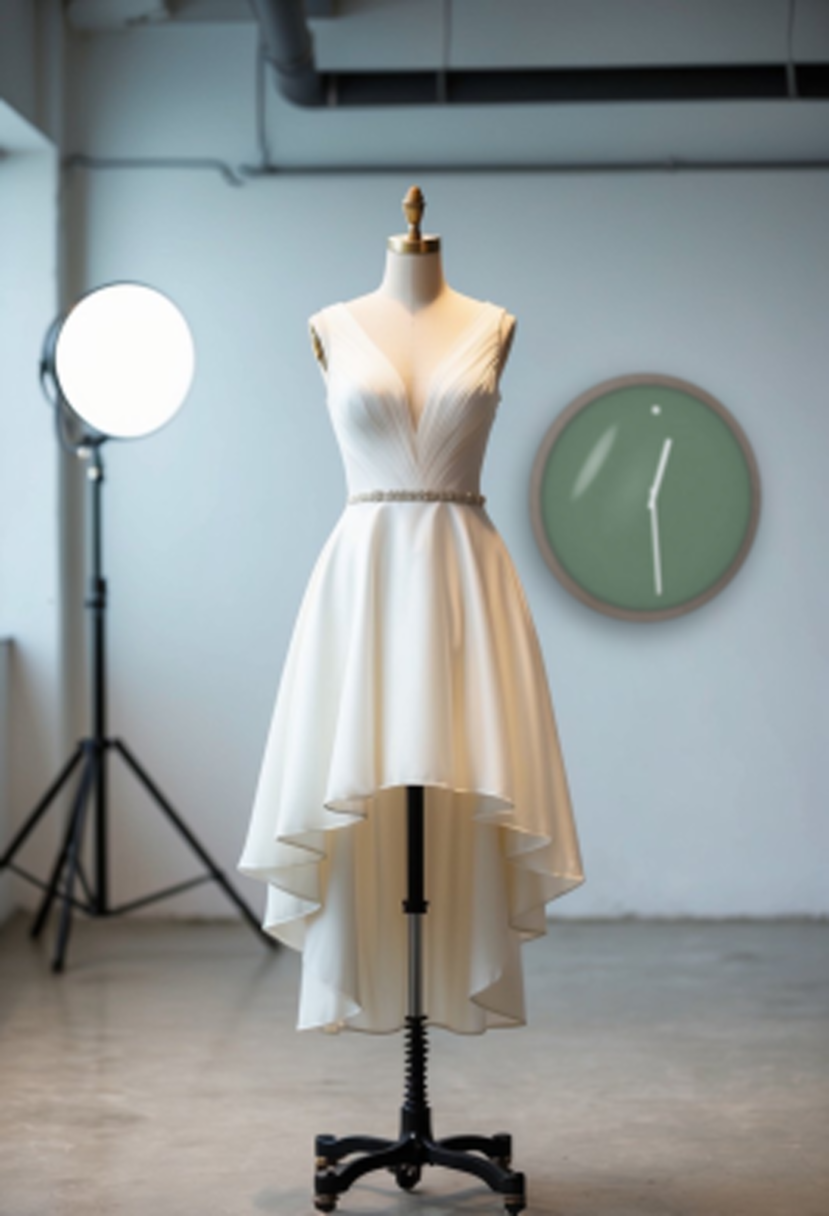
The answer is 12:29
